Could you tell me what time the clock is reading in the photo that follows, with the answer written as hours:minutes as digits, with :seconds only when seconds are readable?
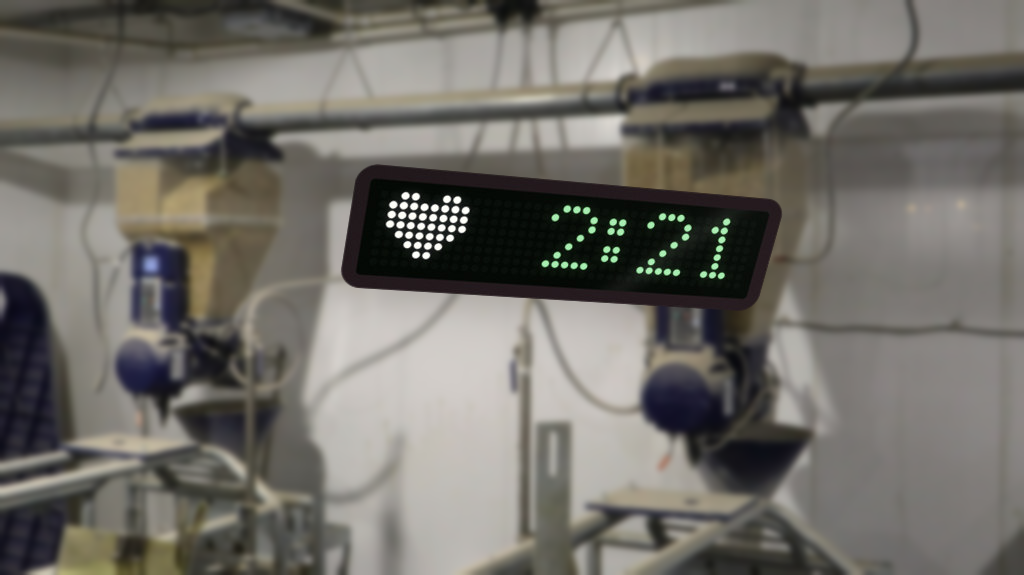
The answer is 2:21
